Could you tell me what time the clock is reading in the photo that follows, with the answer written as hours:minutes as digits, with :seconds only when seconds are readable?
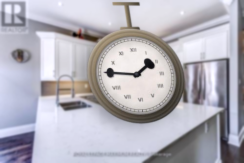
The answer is 1:46
